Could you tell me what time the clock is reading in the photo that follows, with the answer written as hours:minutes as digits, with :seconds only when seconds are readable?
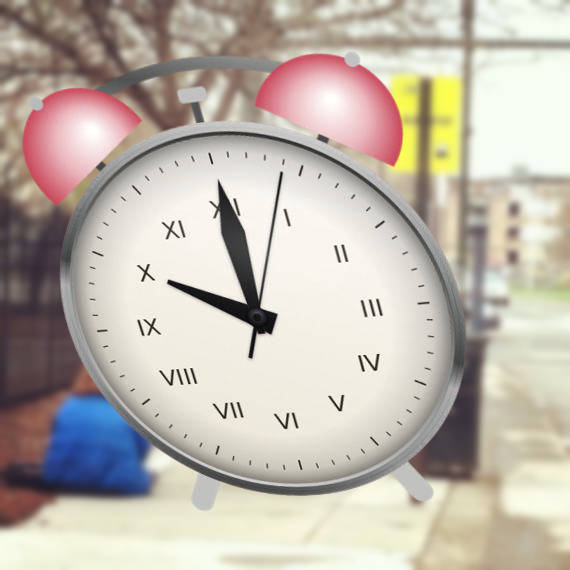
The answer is 10:00:04
